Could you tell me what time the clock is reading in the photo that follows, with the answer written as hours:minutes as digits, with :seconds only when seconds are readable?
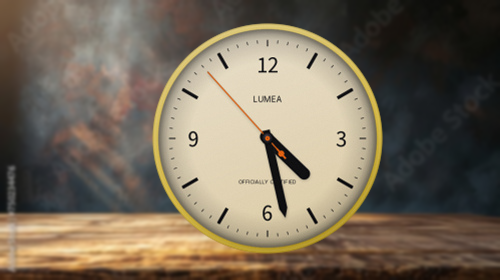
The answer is 4:27:53
